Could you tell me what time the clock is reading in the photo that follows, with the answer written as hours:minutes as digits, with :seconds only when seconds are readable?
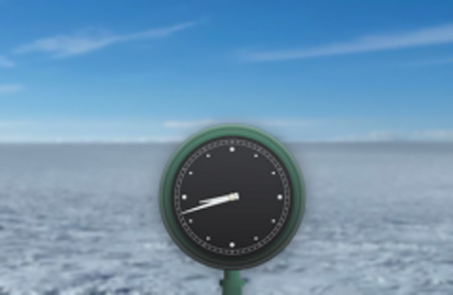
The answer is 8:42
